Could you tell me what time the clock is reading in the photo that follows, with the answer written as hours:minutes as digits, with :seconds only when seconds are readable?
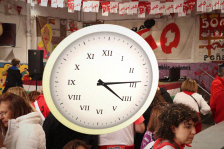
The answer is 4:14
